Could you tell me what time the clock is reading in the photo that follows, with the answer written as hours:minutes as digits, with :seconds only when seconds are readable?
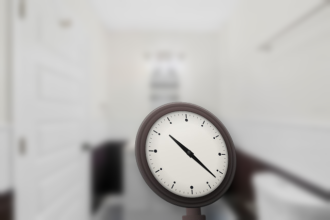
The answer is 10:22
